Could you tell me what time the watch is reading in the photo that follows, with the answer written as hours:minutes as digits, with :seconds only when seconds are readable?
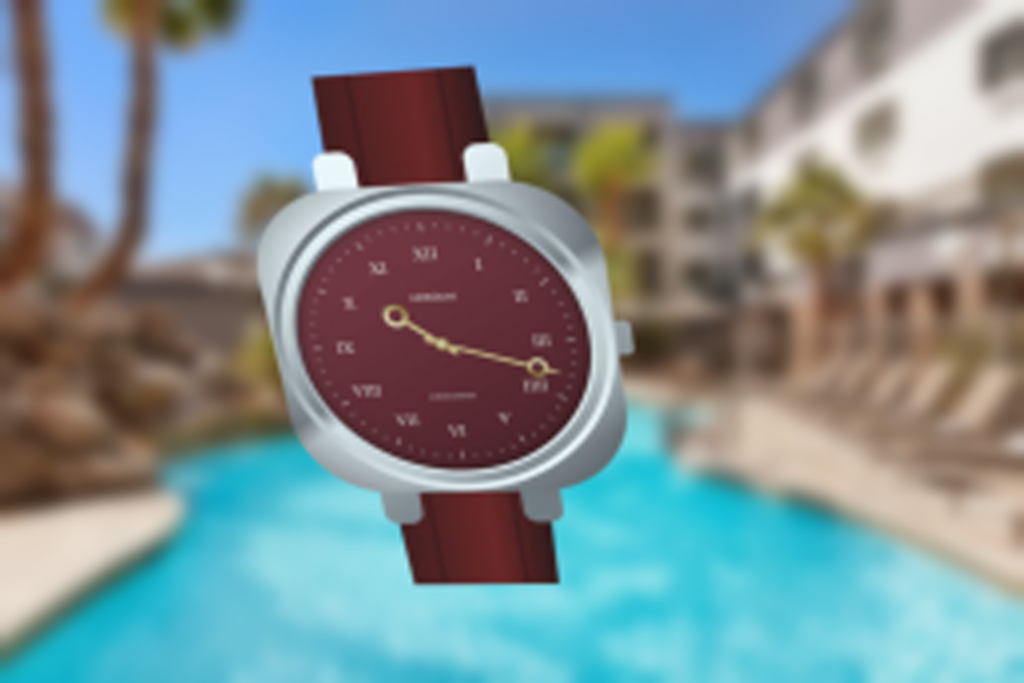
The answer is 10:18
